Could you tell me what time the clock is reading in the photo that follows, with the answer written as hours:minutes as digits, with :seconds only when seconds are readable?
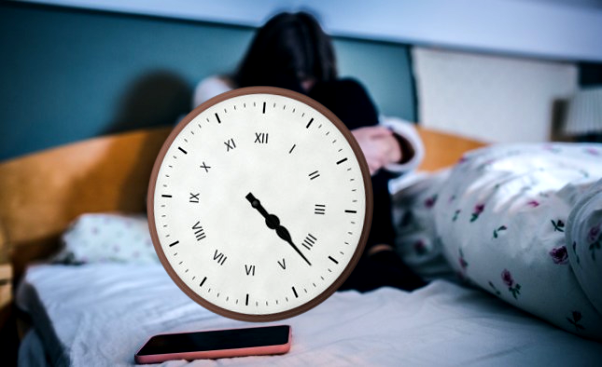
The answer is 4:22
